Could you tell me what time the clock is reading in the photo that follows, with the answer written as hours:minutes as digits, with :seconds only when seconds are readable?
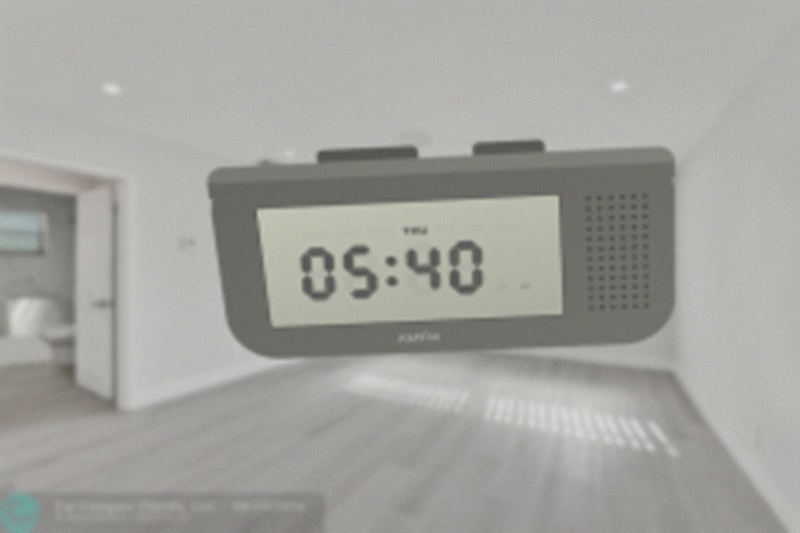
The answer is 5:40
